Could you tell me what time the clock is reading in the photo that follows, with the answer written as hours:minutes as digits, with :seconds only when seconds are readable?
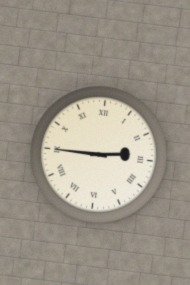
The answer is 2:45
